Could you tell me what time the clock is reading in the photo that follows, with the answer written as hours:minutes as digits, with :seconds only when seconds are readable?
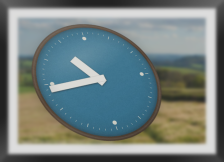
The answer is 10:44
